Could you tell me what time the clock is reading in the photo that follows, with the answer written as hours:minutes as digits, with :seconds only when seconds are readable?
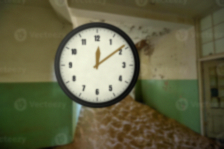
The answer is 12:09
